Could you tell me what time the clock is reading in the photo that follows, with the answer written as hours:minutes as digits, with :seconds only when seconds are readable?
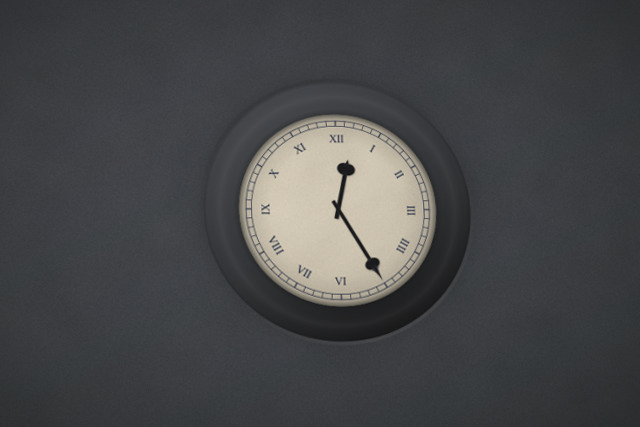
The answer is 12:25
